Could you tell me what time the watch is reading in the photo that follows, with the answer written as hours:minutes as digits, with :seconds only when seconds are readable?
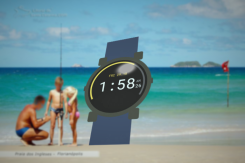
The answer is 1:58
